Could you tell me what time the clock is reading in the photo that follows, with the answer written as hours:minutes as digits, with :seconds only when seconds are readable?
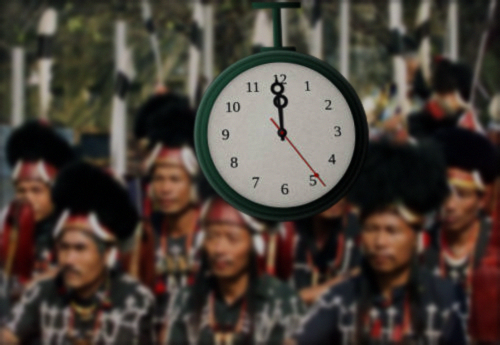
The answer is 11:59:24
